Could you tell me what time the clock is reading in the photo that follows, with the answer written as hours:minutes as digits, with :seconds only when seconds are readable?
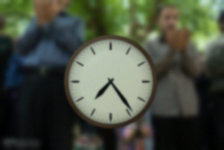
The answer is 7:24
